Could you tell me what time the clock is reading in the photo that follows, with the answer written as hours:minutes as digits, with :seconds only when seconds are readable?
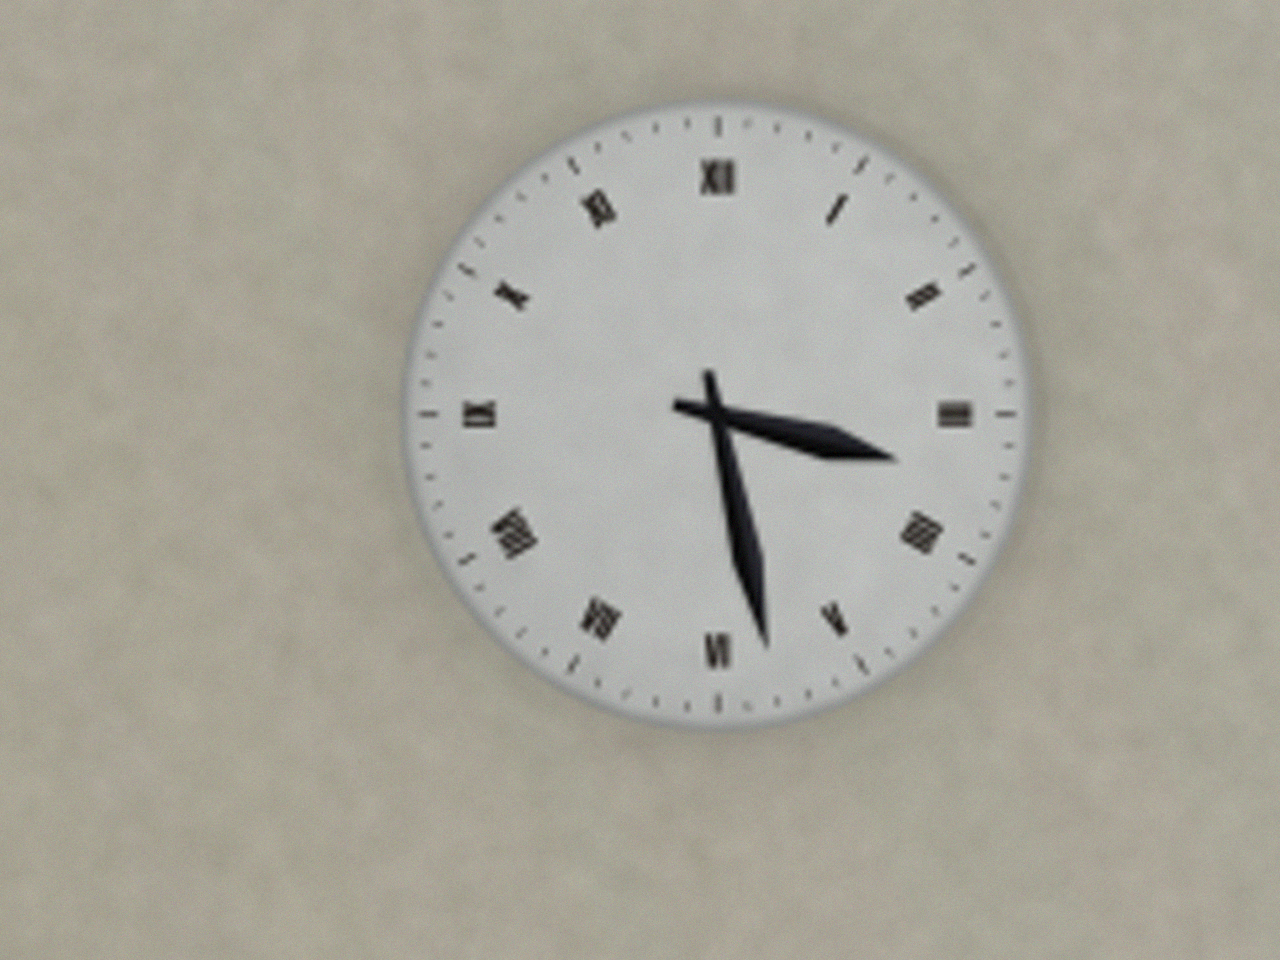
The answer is 3:28
